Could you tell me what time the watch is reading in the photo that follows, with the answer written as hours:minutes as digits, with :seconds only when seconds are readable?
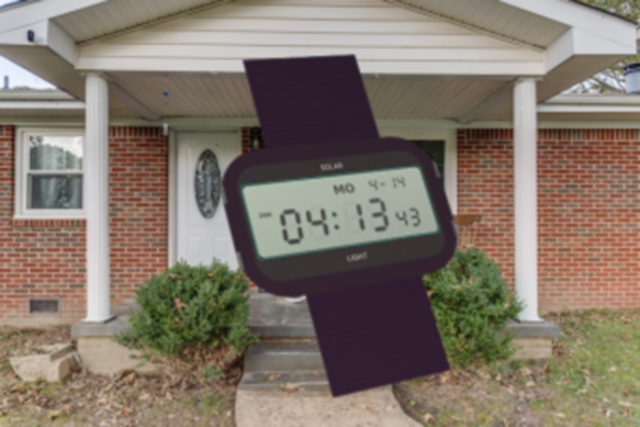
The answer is 4:13:43
